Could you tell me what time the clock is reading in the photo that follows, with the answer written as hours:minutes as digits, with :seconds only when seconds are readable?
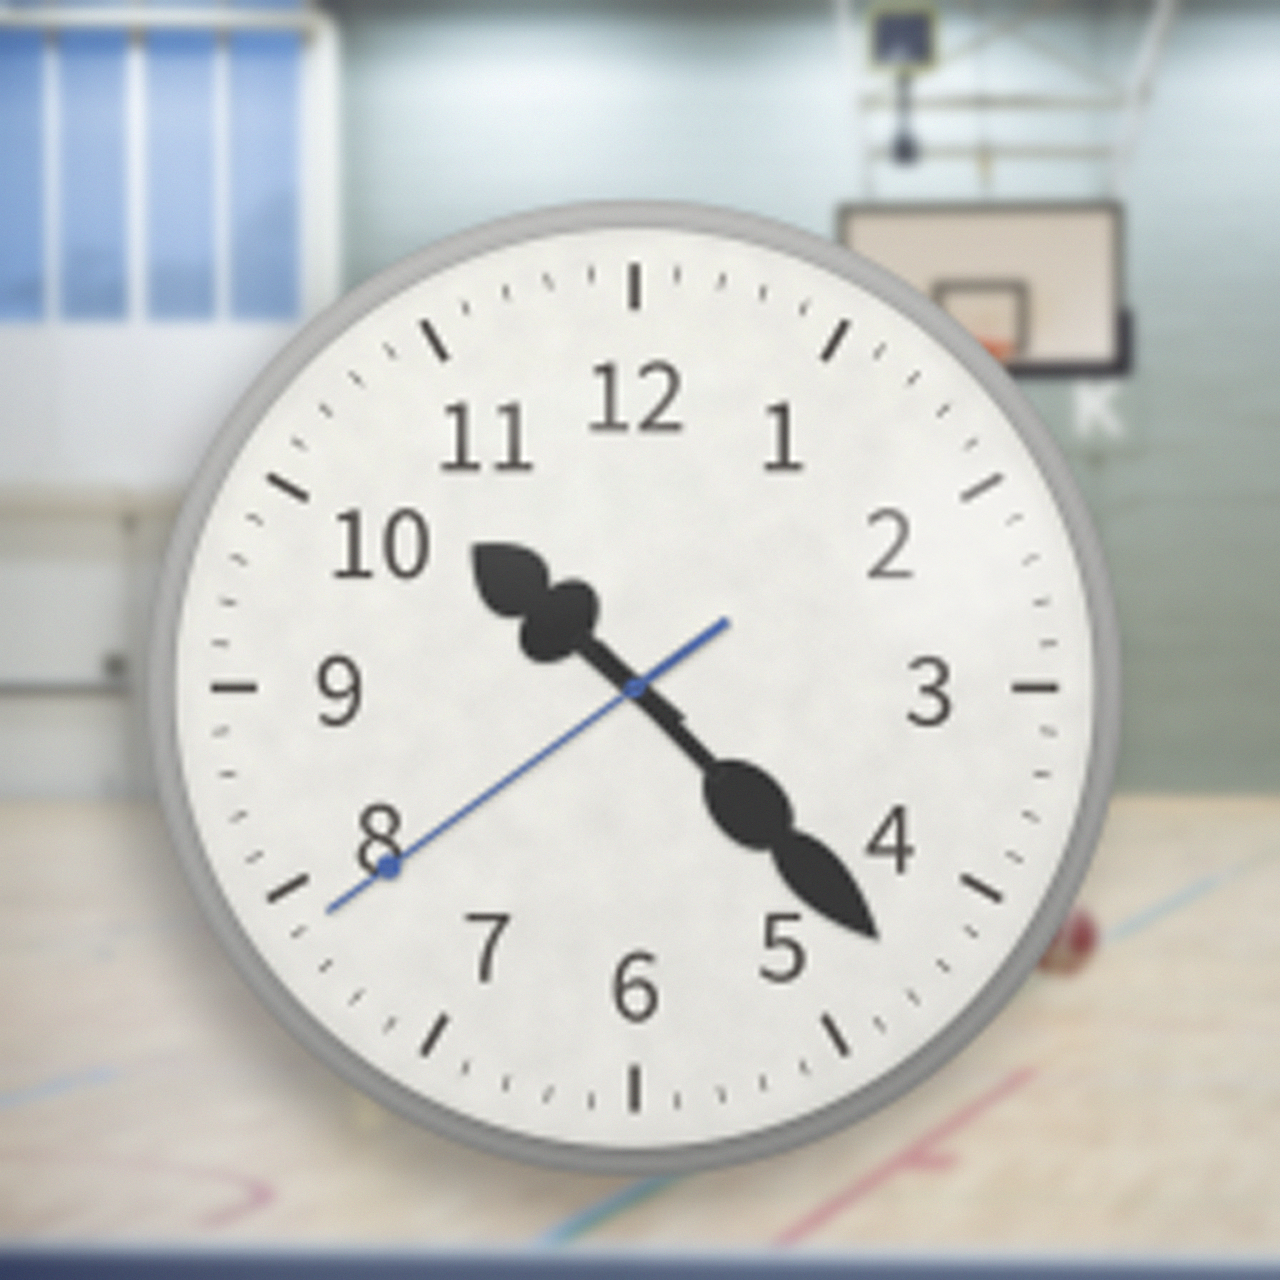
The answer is 10:22:39
